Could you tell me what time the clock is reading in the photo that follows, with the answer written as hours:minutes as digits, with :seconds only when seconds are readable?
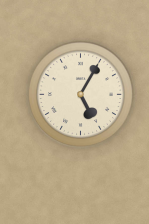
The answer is 5:05
